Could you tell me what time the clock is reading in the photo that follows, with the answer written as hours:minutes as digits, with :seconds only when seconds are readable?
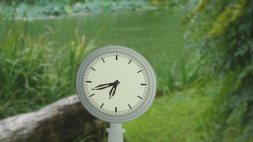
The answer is 6:42
